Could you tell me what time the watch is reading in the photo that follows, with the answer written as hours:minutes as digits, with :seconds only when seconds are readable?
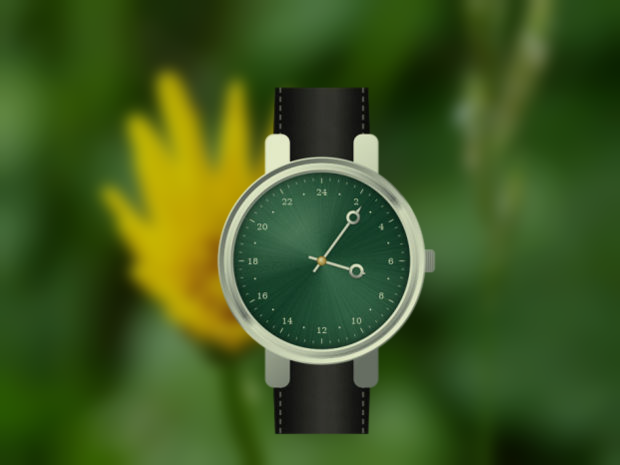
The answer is 7:06
